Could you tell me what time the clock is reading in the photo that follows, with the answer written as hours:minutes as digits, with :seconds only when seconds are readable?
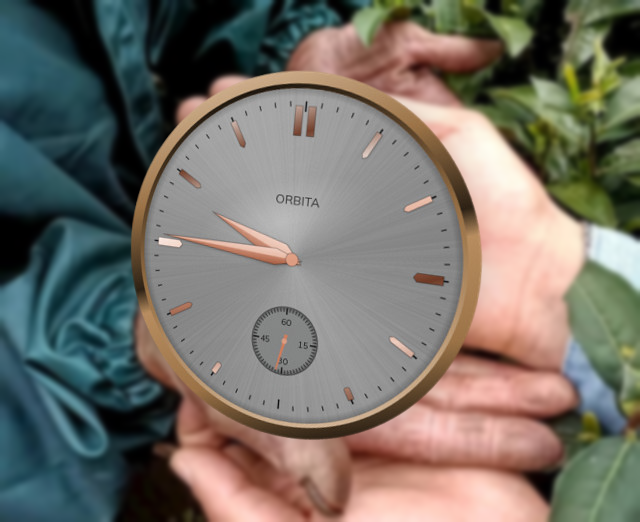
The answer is 9:45:32
